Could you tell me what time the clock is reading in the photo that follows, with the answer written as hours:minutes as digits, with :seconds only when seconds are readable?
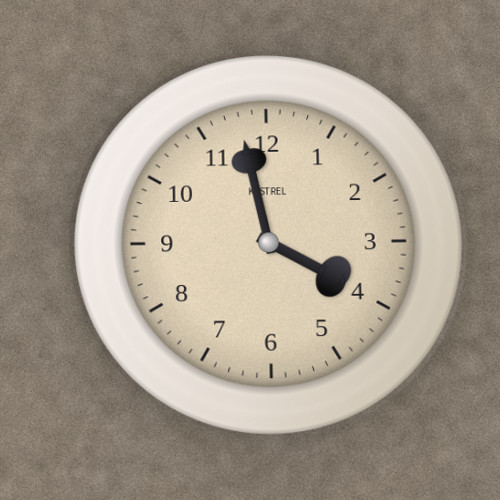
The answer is 3:58
